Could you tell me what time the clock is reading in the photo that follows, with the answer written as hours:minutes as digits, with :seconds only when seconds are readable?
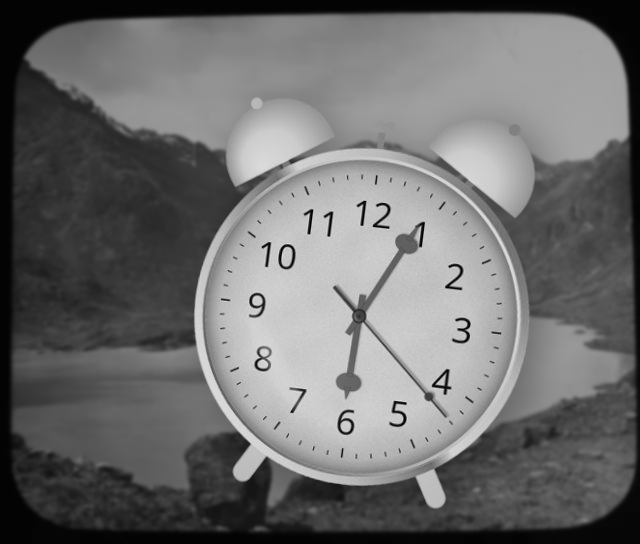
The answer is 6:04:22
